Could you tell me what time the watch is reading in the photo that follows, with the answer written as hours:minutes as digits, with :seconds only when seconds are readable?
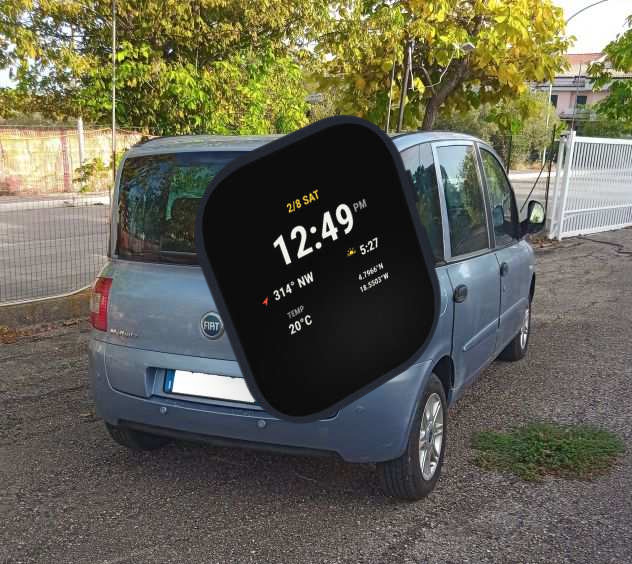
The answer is 12:49
